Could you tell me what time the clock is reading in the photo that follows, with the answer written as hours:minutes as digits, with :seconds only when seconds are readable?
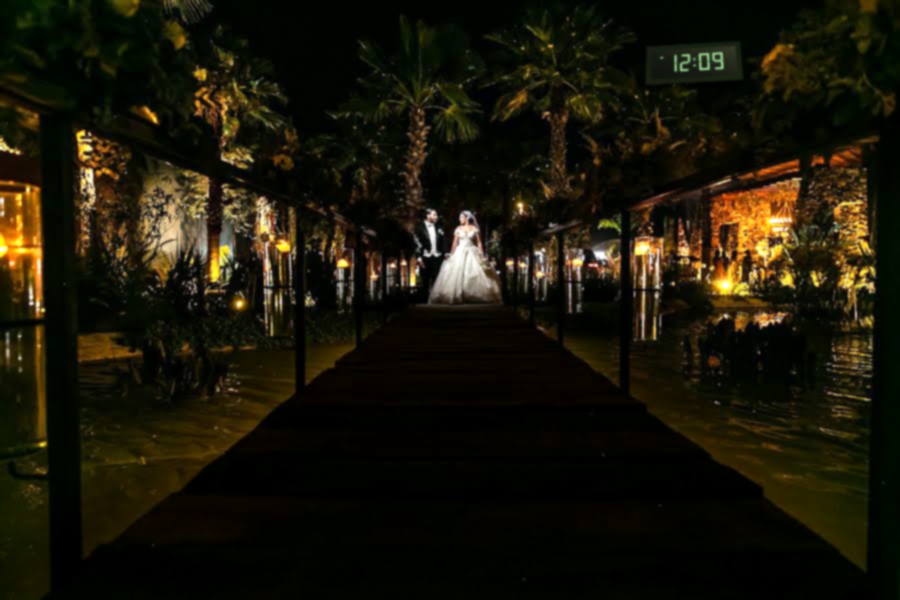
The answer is 12:09
